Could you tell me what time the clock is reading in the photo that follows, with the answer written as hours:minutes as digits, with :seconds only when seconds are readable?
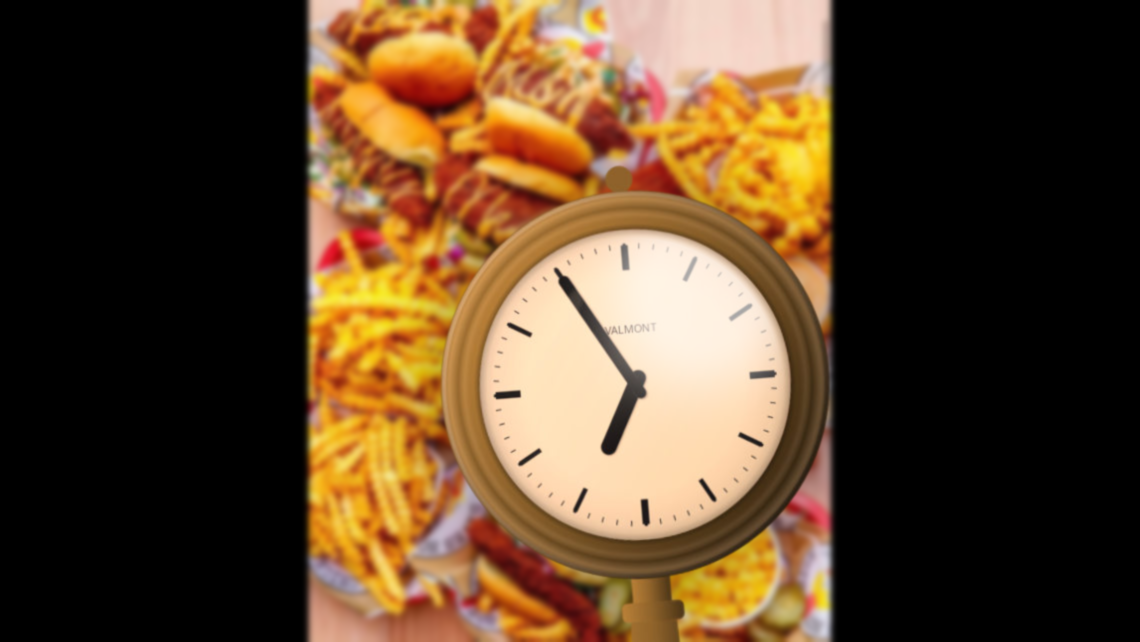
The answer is 6:55
